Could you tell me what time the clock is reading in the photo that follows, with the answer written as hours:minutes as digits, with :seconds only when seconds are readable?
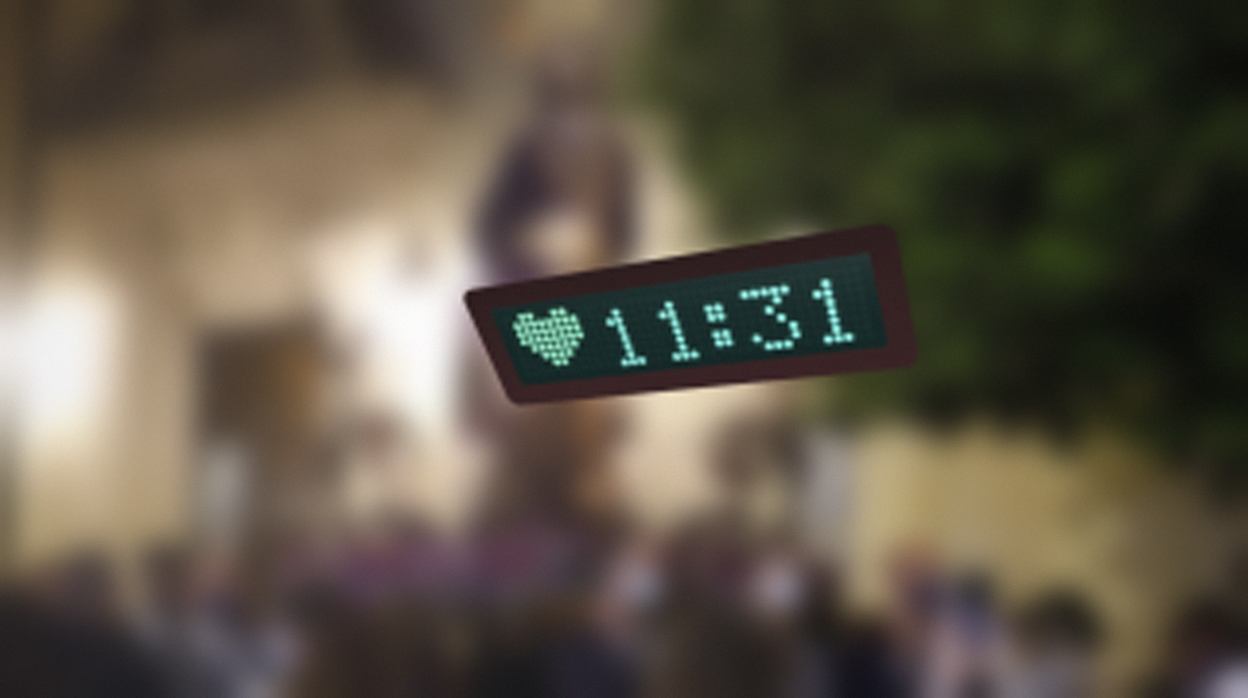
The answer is 11:31
